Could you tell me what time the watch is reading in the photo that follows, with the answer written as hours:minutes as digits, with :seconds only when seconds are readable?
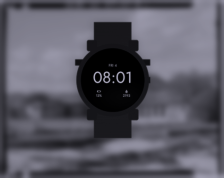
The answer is 8:01
